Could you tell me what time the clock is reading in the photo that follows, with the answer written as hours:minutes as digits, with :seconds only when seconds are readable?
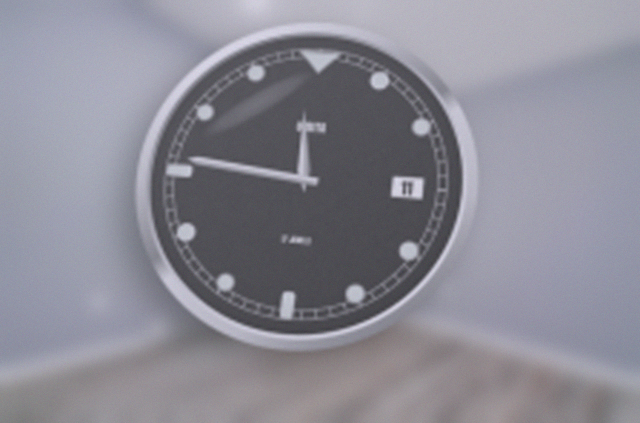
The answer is 11:46
